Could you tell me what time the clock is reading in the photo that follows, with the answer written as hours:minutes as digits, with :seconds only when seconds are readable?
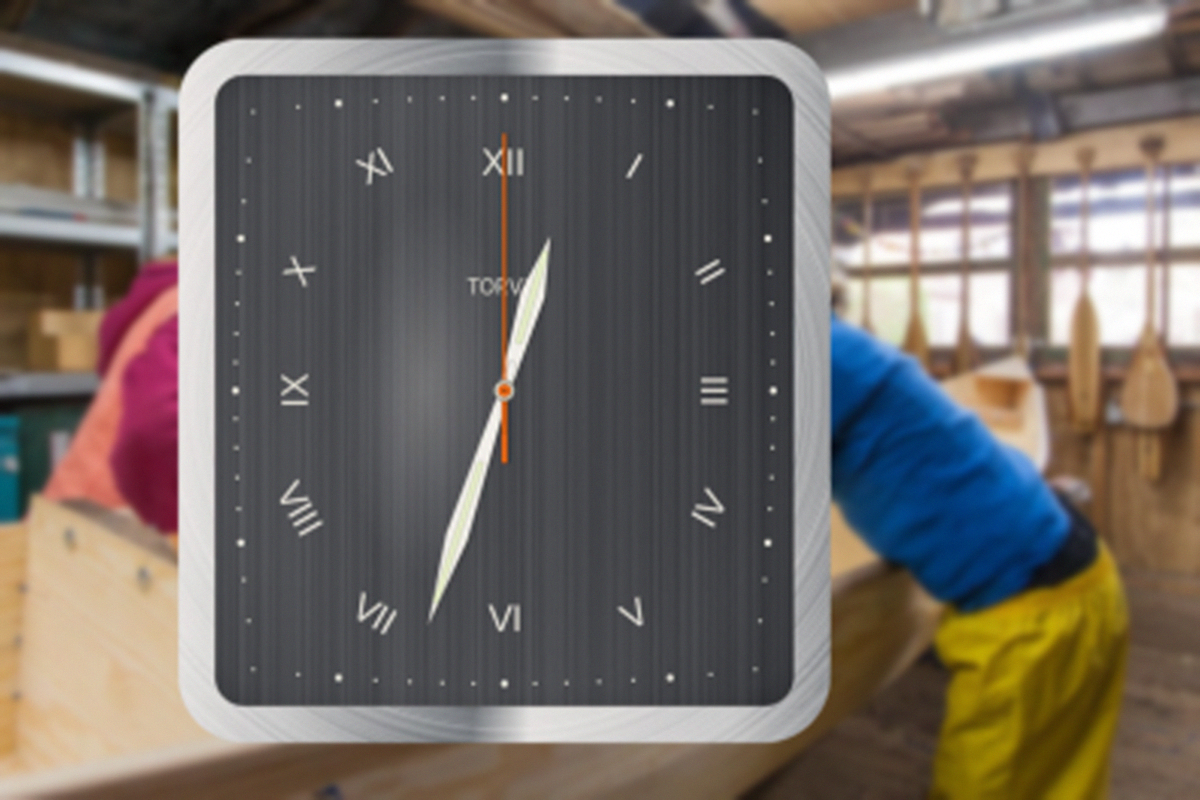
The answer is 12:33:00
